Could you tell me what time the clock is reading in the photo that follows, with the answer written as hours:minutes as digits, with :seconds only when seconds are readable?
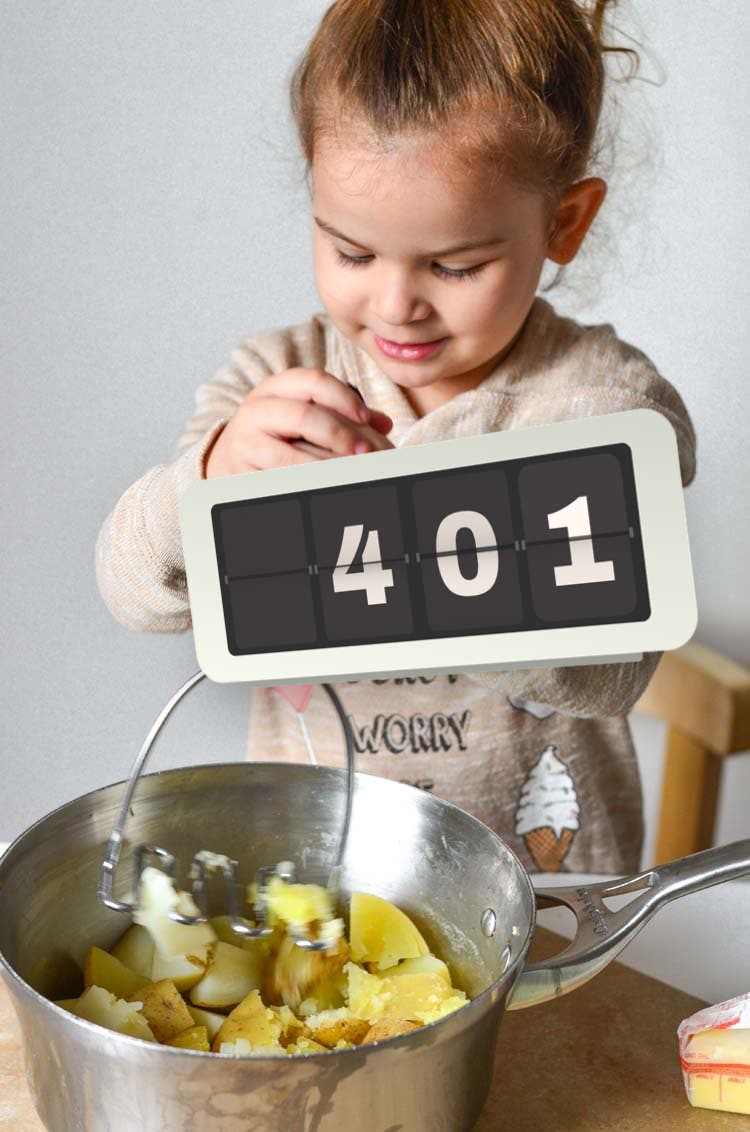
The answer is 4:01
